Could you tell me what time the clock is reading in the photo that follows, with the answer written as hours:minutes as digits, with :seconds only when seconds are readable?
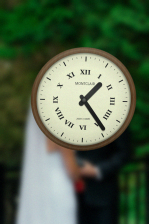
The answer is 1:24
